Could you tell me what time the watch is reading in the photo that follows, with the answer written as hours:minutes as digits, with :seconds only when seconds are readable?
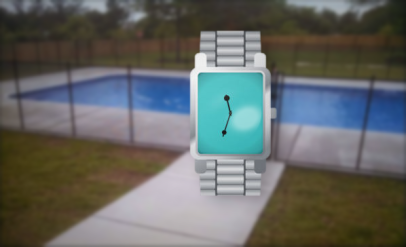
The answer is 11:33
